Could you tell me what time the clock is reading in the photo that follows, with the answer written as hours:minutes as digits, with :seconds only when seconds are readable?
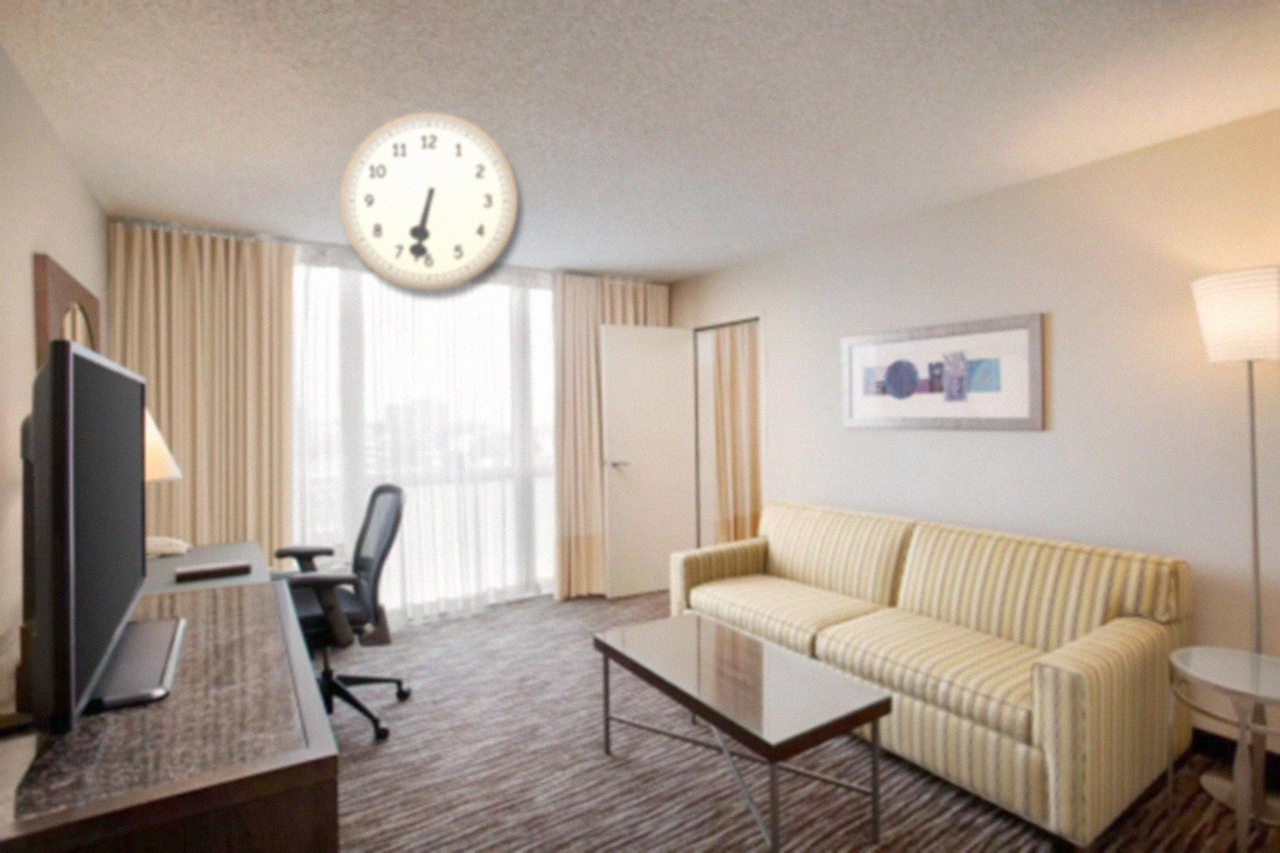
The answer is 6:32
